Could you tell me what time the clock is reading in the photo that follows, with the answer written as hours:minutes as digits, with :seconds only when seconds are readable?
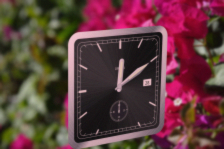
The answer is 12:10
